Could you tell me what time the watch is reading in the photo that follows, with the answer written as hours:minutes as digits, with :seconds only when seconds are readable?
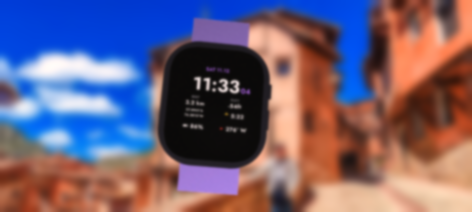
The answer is 11:33
